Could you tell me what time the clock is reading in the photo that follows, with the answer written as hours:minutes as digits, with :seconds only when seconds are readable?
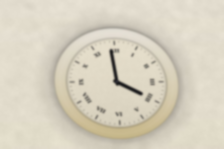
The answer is 3:59
